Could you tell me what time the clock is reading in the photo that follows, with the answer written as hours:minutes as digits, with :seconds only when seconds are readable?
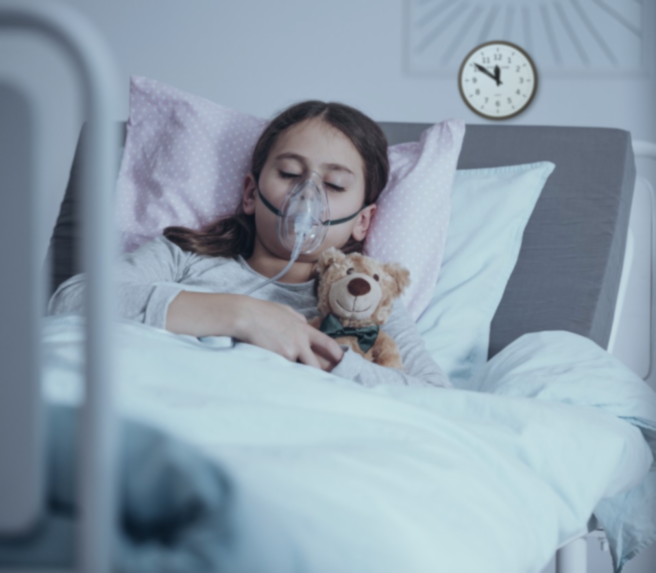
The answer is 11:51
